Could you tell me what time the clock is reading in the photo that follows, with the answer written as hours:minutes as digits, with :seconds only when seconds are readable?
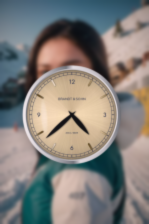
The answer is 4:38
